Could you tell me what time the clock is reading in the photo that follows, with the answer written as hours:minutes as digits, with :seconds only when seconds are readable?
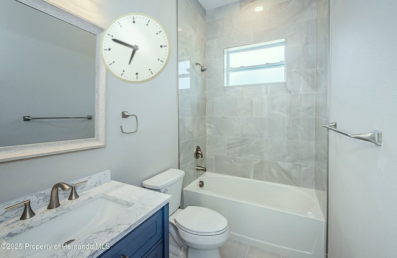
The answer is 6:49
